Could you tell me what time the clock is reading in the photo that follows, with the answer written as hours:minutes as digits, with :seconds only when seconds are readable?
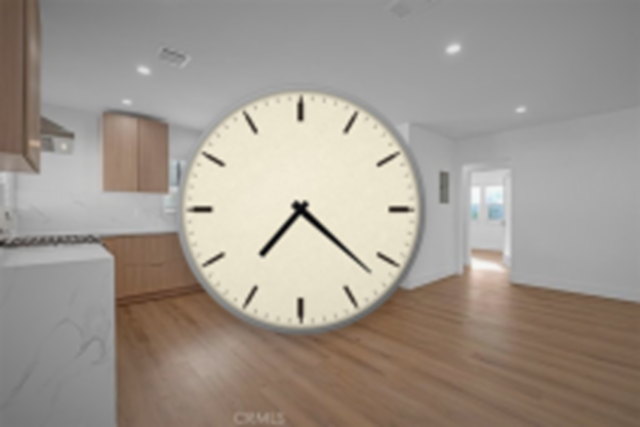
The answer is 7:22
